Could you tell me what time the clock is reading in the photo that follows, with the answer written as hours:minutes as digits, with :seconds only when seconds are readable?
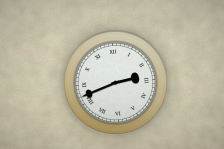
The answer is 2:42
